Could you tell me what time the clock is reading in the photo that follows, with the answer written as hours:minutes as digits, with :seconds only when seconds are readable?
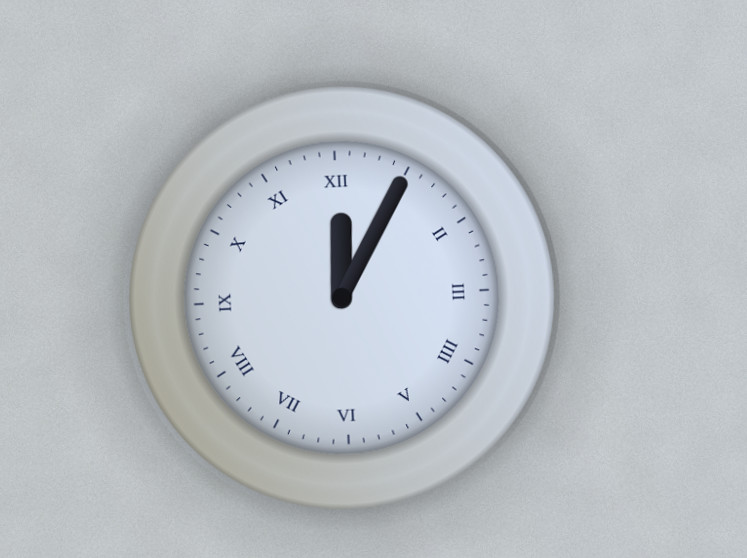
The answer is 12:05
